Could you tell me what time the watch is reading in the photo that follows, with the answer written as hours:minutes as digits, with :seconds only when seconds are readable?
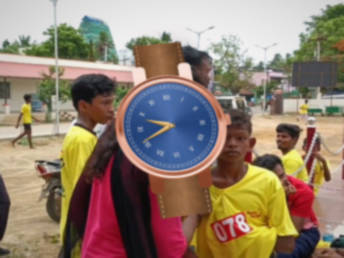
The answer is 9:41
